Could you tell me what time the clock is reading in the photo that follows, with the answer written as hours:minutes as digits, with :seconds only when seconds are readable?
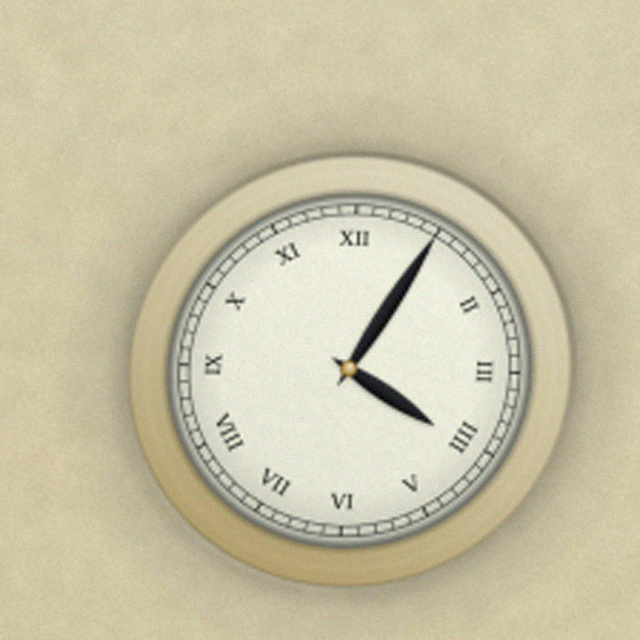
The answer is 4:05
